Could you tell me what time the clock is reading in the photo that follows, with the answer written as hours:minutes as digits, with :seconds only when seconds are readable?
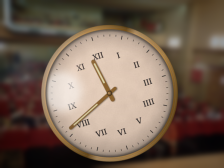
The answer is 11:41
